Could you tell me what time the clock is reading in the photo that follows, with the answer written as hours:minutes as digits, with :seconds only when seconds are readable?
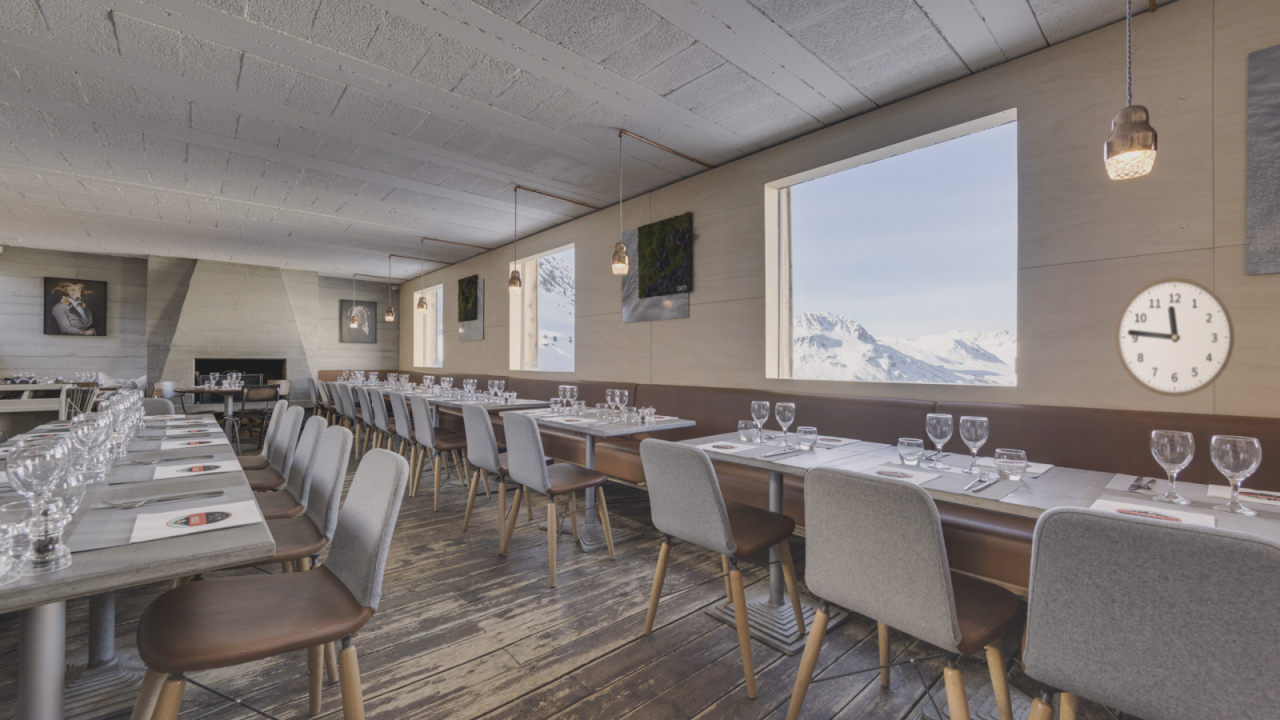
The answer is 11:46
